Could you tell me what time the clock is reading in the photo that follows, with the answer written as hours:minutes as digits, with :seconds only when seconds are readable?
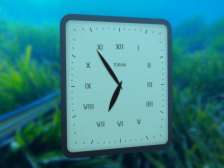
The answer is 6:54
